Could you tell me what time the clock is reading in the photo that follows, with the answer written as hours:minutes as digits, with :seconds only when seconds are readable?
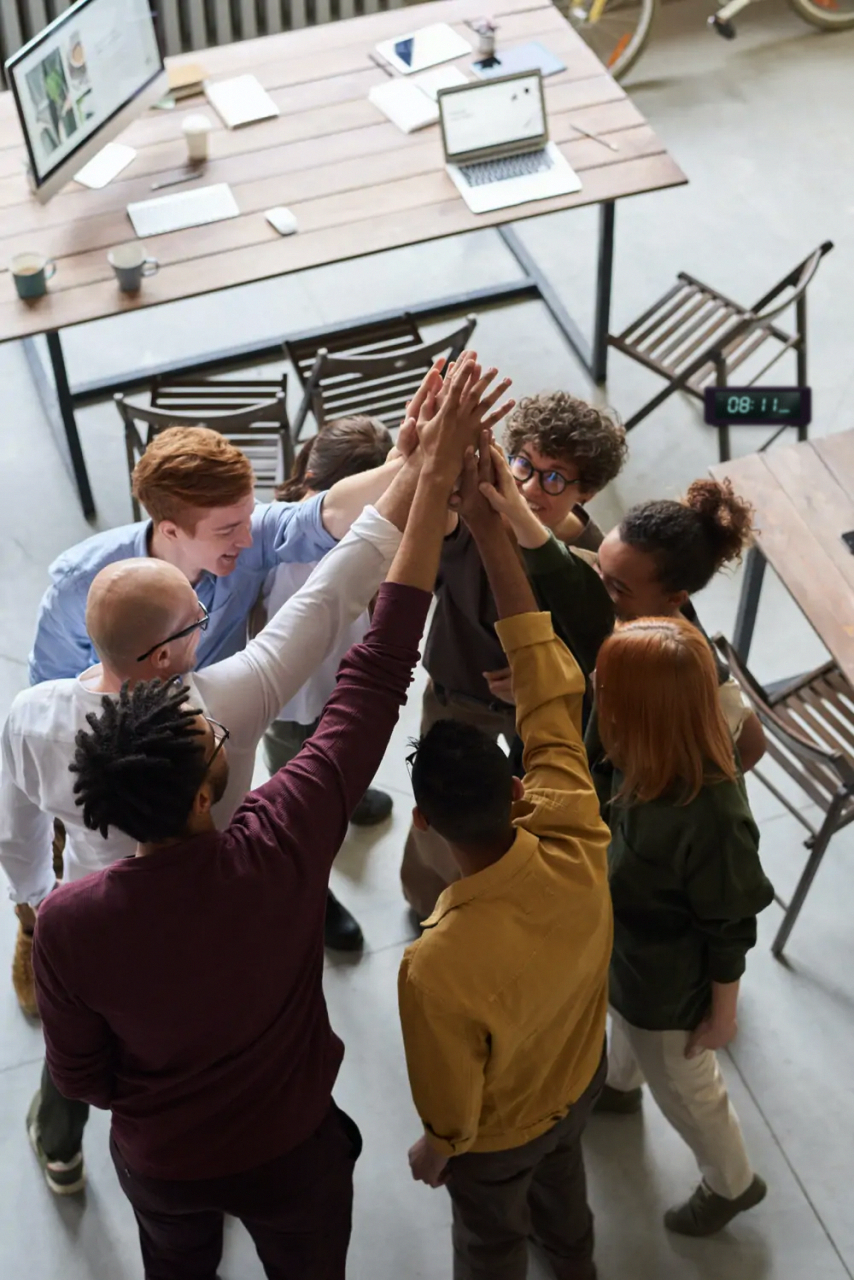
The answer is 8:11
